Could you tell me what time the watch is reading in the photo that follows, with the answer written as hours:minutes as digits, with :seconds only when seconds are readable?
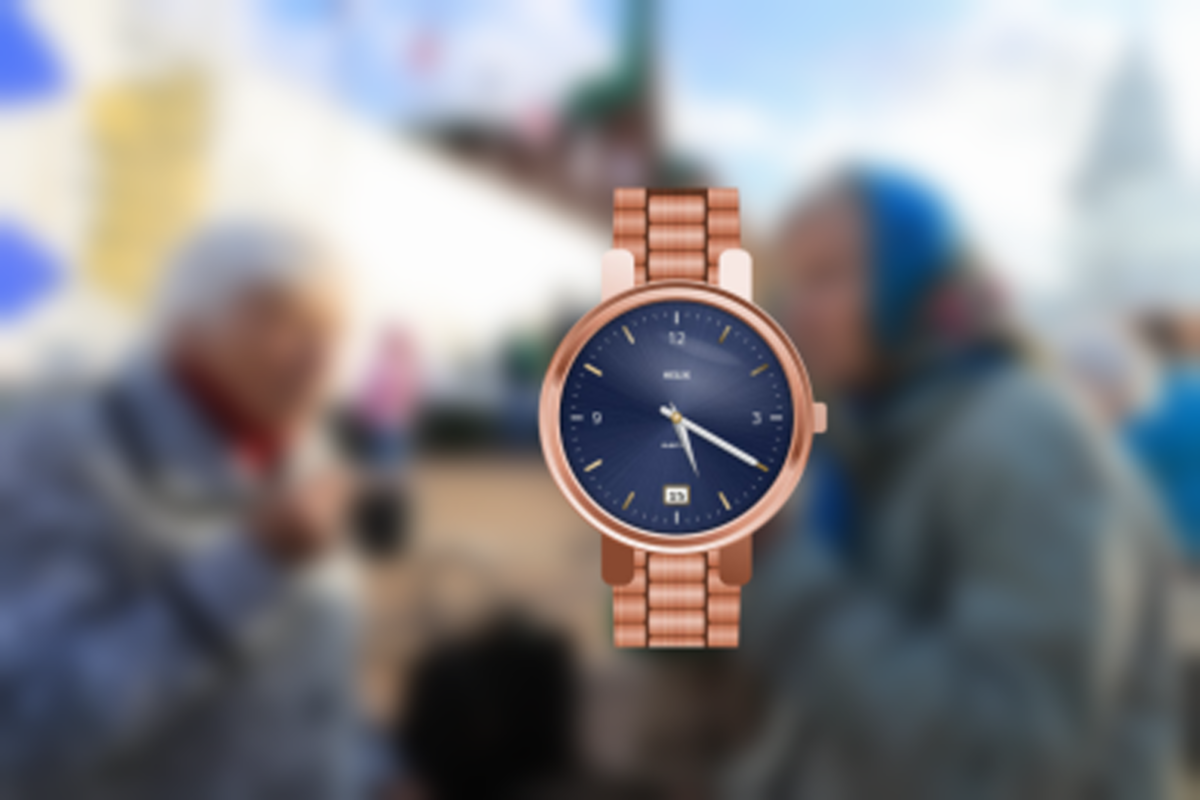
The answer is 5:20
